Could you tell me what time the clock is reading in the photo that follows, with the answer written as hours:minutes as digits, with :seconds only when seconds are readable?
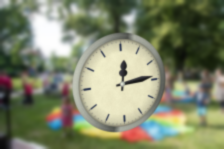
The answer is 12:14
